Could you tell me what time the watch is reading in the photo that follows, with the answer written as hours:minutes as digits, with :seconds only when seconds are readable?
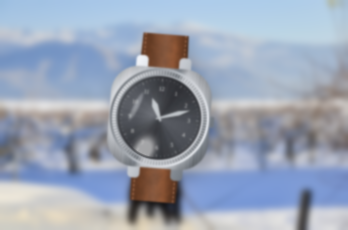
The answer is 11:12
